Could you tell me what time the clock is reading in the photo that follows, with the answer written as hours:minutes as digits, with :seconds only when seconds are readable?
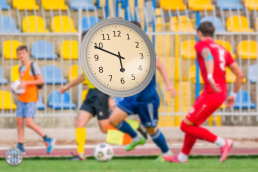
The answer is 5:49
